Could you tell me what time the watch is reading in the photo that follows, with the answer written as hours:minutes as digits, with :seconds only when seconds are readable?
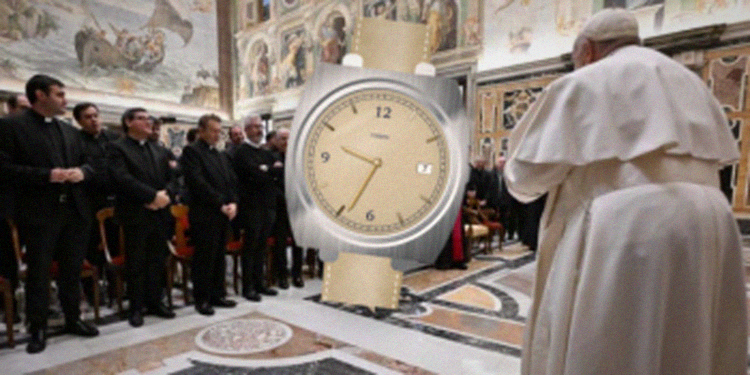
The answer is 9:34
